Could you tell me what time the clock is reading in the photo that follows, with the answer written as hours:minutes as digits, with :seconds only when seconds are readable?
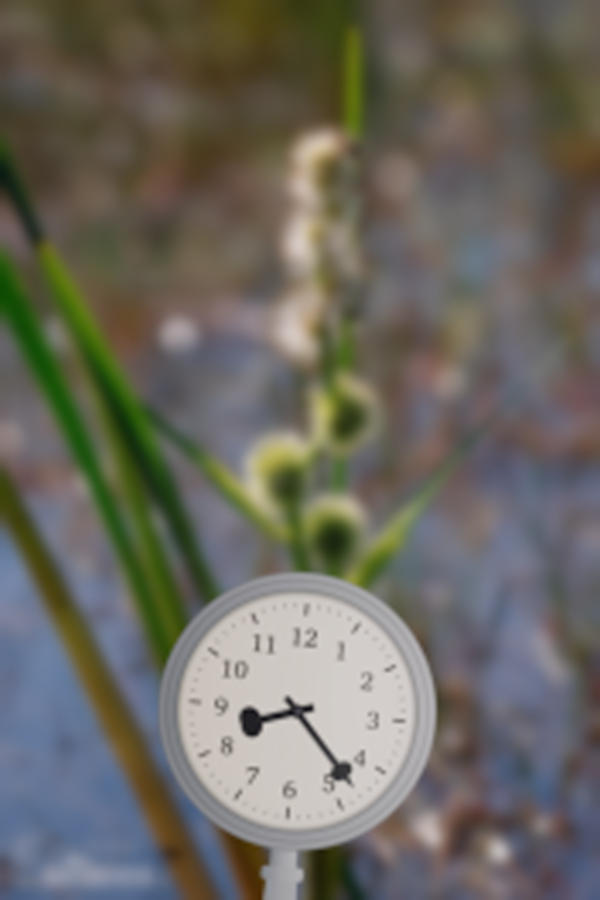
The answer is 8:23
